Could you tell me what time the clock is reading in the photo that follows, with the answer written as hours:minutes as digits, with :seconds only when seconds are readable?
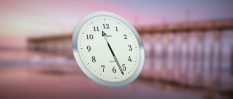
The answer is 11:27
